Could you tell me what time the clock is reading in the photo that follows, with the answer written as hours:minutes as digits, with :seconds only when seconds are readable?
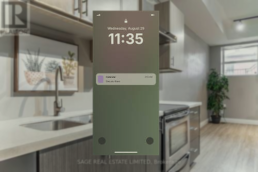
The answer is 11:35
